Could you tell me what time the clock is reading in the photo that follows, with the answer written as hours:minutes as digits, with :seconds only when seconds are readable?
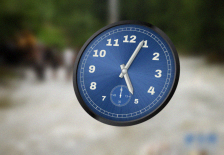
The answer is 5:04
